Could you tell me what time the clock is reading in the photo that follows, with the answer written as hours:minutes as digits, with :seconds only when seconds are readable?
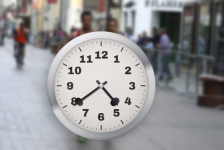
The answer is 4:39
